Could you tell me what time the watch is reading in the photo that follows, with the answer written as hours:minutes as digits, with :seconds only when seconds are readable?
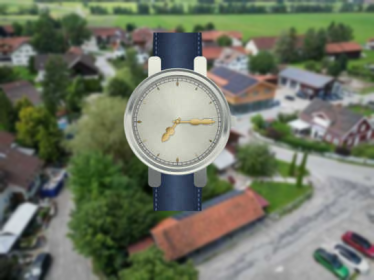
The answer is 7:15
